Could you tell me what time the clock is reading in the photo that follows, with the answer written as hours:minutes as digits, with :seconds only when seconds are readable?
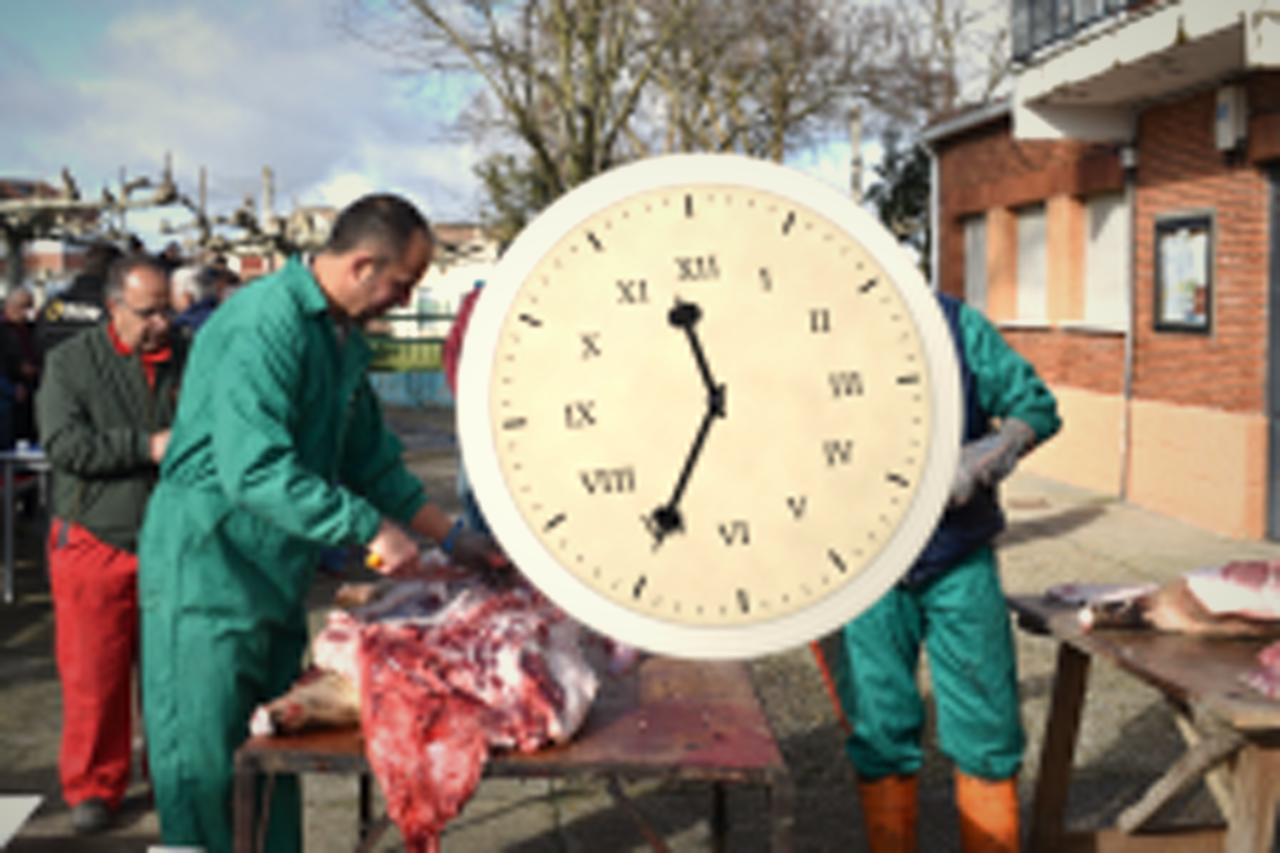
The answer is 11:35
